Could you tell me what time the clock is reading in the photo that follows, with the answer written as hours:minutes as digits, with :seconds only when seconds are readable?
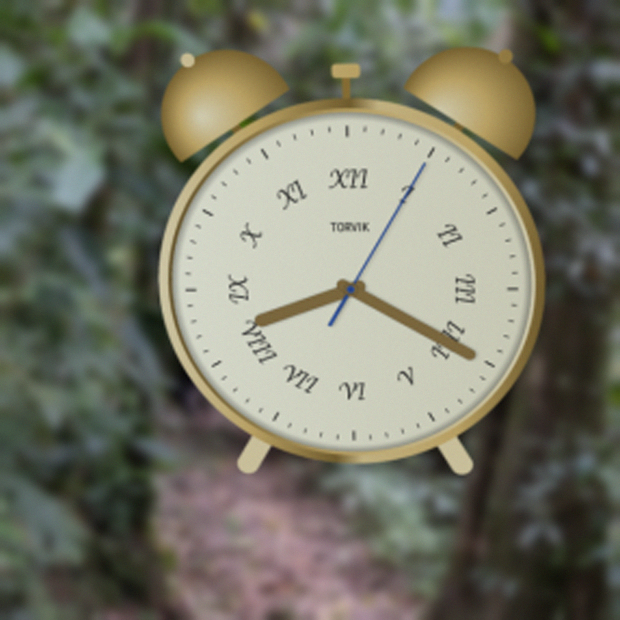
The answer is 8:20:05
